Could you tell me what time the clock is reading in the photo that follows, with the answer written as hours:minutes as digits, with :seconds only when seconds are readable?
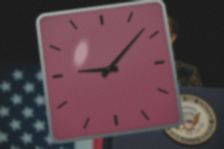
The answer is 9:08
